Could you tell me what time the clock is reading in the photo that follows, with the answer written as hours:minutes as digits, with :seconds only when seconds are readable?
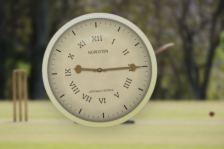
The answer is 9:15
